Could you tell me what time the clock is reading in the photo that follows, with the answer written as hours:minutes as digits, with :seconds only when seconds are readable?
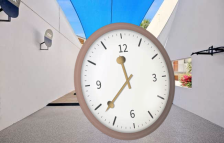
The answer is 11:38
